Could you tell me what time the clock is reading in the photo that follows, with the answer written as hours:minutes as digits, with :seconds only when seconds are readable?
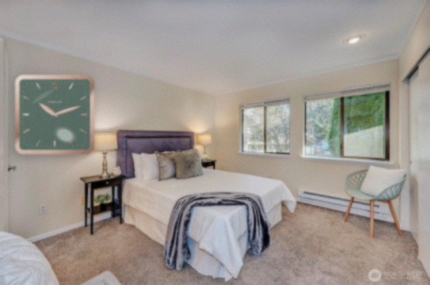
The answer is 10:12
